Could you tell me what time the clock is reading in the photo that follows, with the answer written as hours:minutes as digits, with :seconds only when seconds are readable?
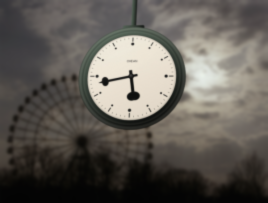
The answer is 5:43
